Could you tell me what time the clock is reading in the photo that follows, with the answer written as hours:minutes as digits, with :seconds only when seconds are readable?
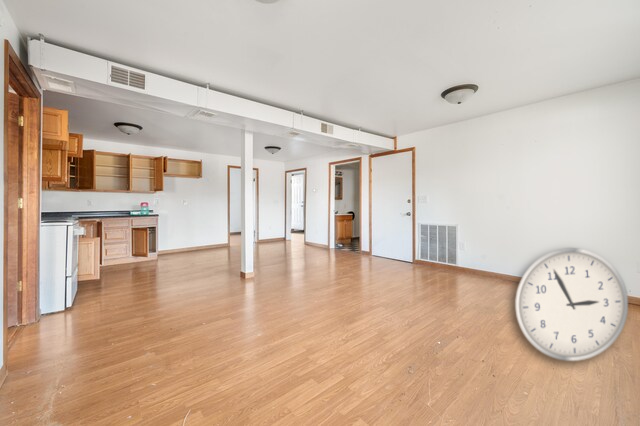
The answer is 2:56
